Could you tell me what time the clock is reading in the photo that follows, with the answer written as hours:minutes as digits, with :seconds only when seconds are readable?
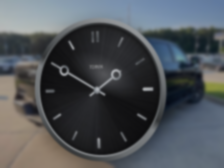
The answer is 1:50
